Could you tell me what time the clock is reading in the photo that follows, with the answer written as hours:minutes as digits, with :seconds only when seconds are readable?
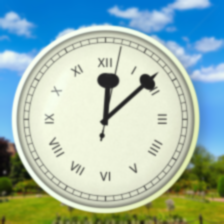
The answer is 12:08:02
